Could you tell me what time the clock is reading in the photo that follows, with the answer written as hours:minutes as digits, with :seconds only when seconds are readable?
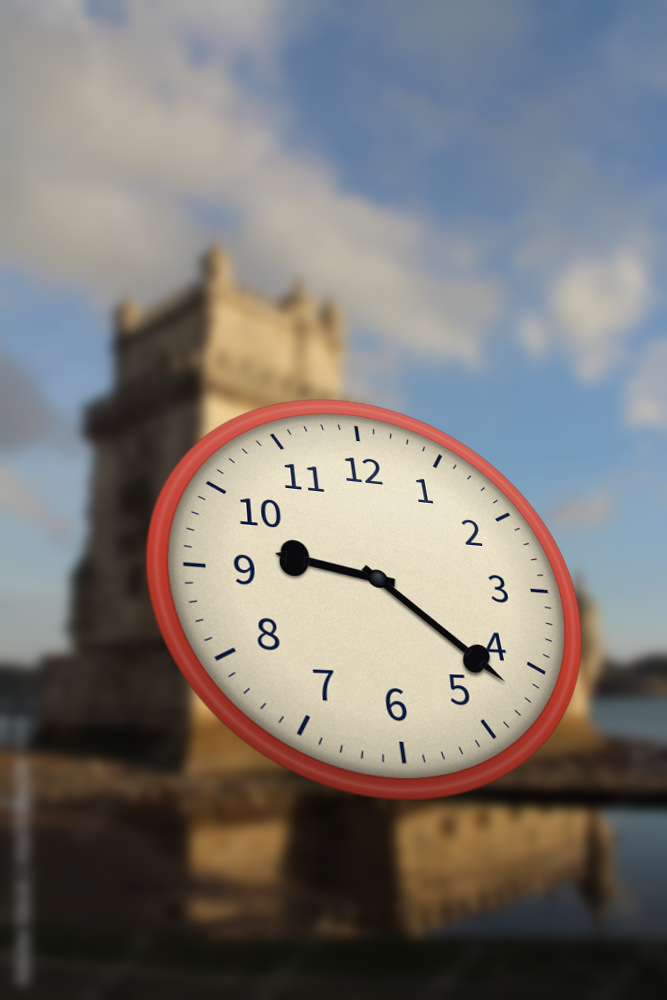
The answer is 9:22
